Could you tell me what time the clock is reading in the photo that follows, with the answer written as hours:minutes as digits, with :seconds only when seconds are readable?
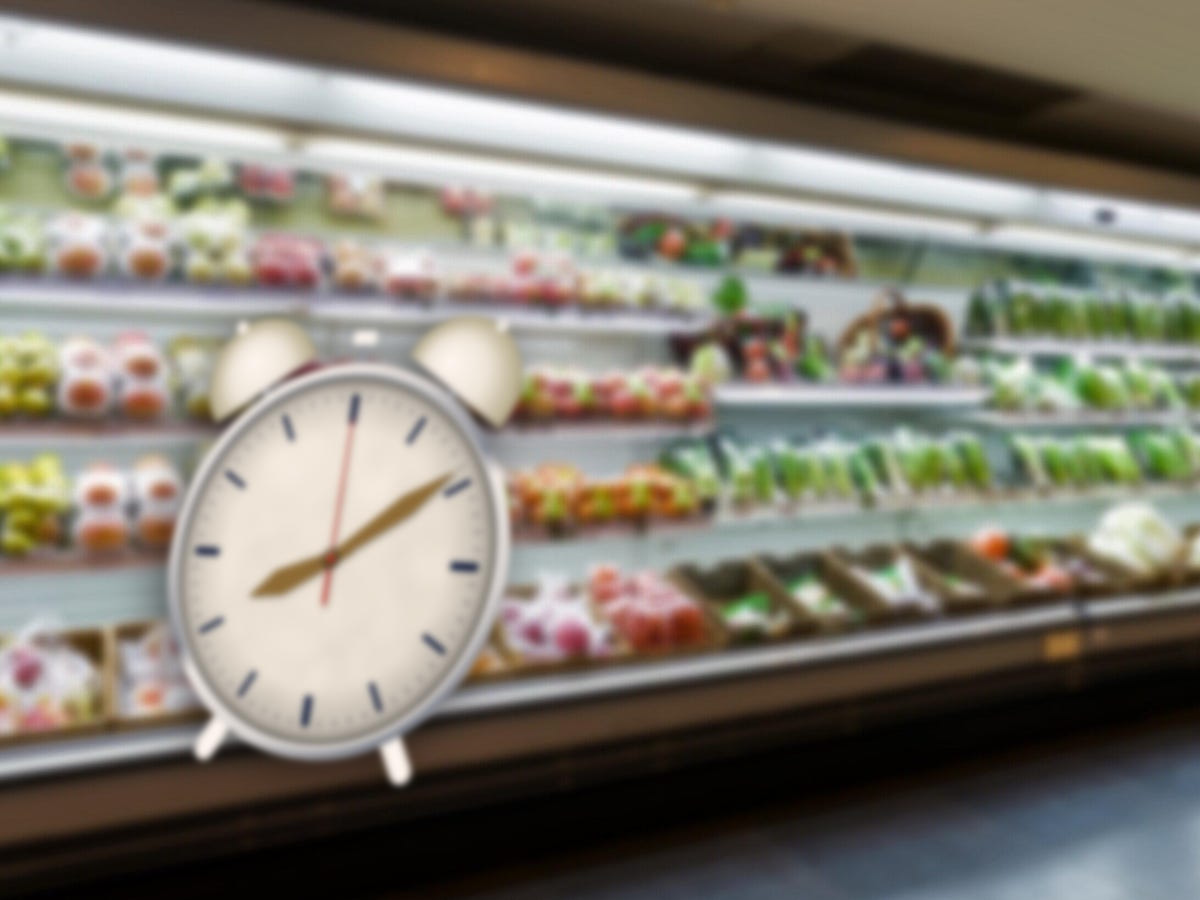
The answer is 8:09:00
